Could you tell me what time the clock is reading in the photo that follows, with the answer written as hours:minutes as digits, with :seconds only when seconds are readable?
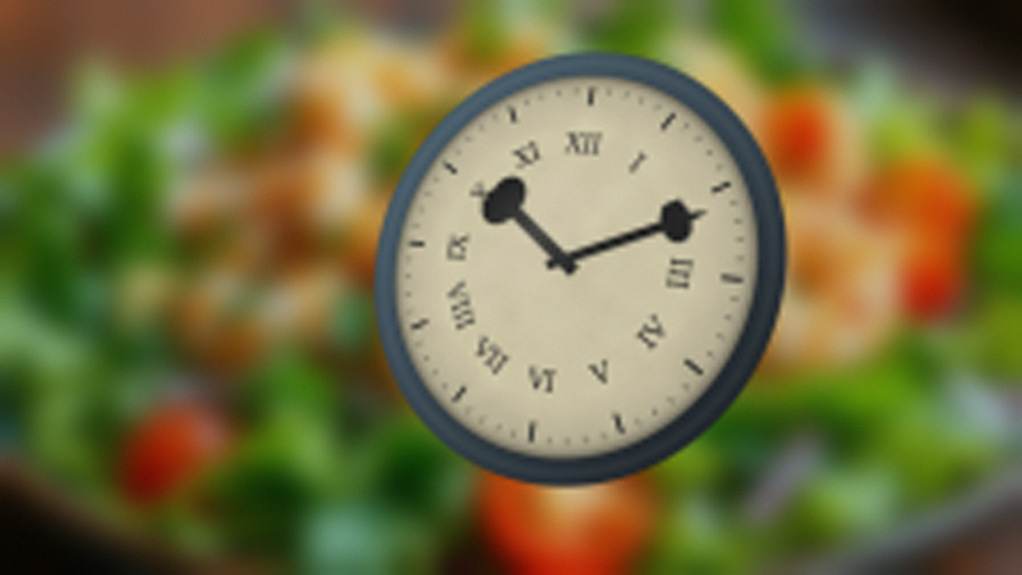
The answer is 10:11
